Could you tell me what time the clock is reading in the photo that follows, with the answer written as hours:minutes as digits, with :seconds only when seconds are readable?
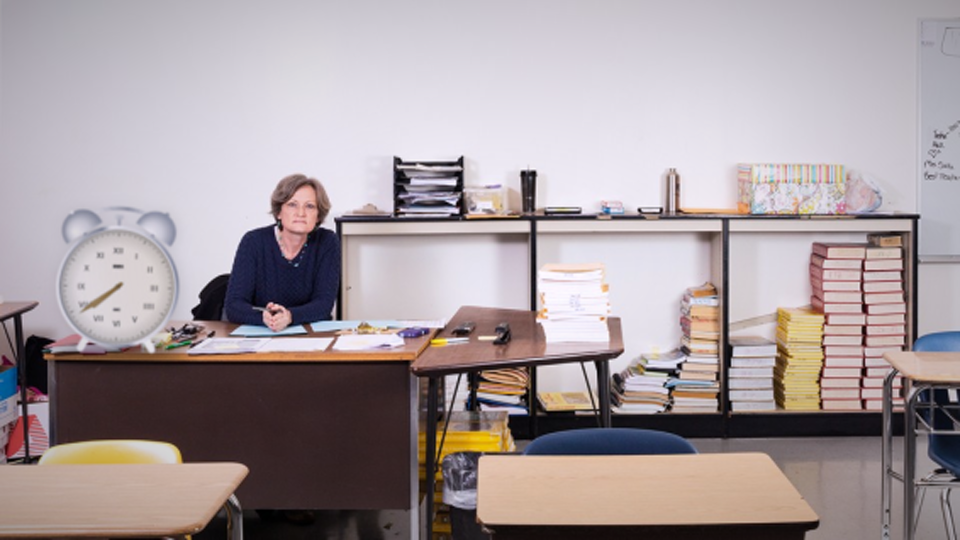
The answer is 7:39
